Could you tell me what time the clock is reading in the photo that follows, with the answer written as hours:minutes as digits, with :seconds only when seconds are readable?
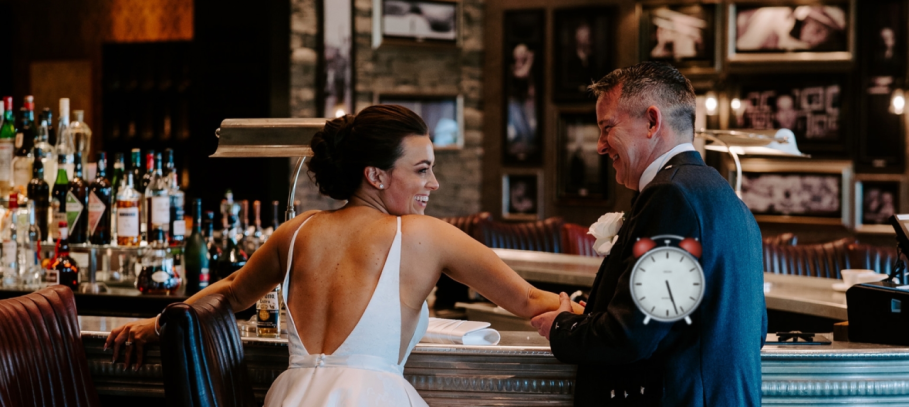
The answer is 5:27
